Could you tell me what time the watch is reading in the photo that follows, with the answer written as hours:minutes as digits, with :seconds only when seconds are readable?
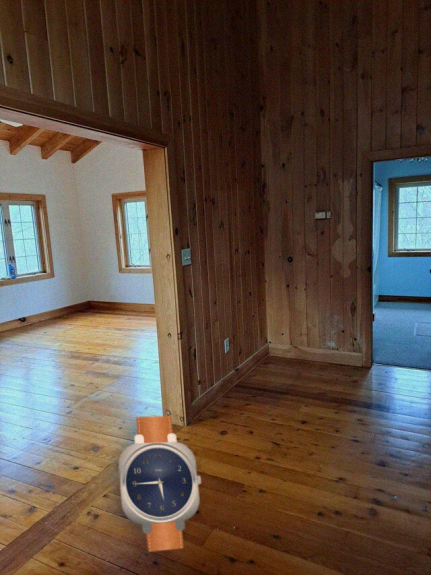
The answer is 5:45
